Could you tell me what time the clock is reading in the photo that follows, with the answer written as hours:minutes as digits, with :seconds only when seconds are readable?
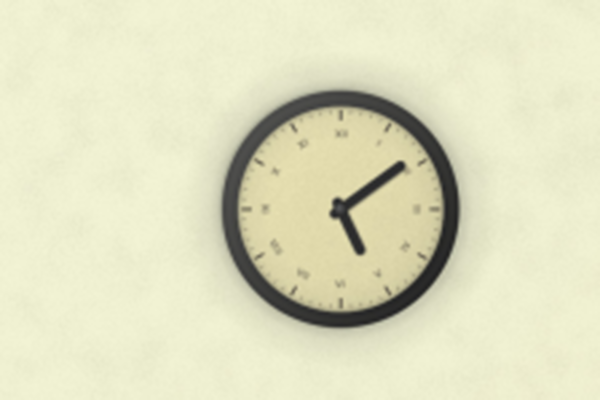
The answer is 5:09
